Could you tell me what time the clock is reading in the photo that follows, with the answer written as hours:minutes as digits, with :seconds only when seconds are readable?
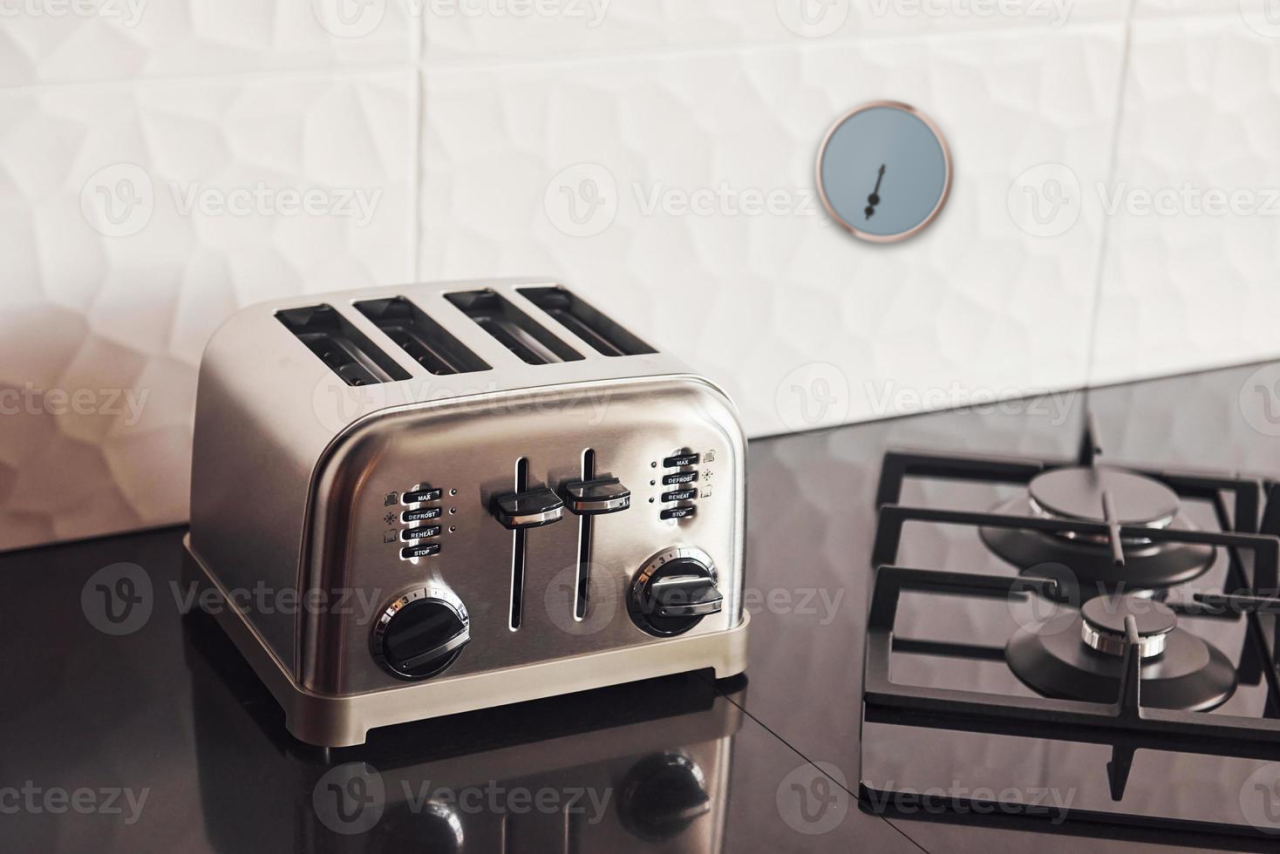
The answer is 6:33
